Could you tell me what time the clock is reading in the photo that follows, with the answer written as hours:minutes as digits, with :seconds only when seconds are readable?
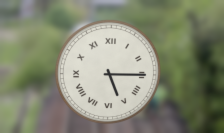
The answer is 5:15
